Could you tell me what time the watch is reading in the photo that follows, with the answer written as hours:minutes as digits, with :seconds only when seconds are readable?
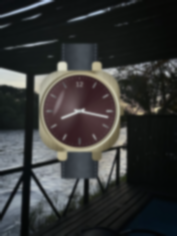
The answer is 8:17
